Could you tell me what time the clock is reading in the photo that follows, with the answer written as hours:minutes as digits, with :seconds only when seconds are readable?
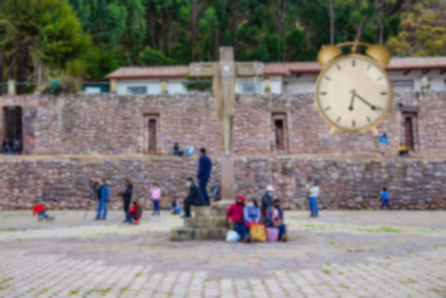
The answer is 6:21
